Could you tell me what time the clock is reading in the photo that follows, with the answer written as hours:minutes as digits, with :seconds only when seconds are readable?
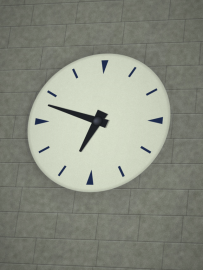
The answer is 6:48
